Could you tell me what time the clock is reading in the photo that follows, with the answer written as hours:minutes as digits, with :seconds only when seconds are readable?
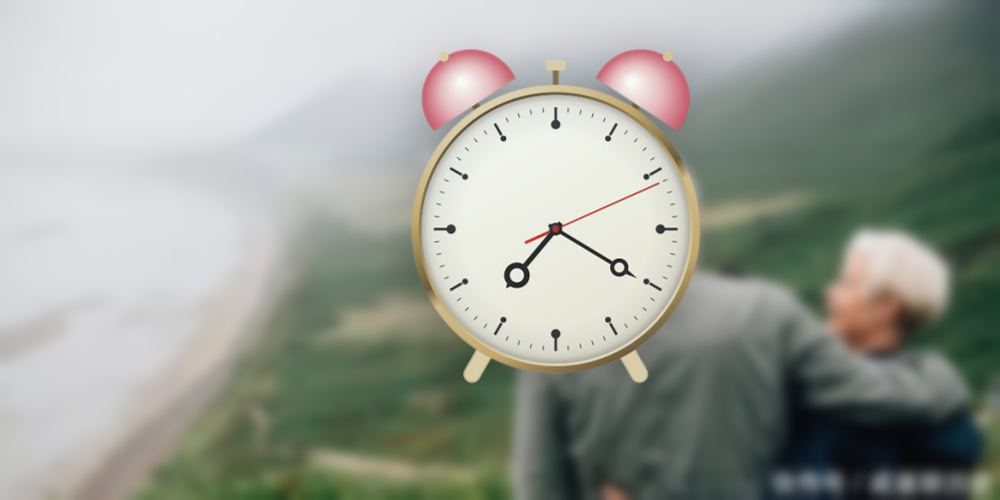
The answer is 7:20:11
